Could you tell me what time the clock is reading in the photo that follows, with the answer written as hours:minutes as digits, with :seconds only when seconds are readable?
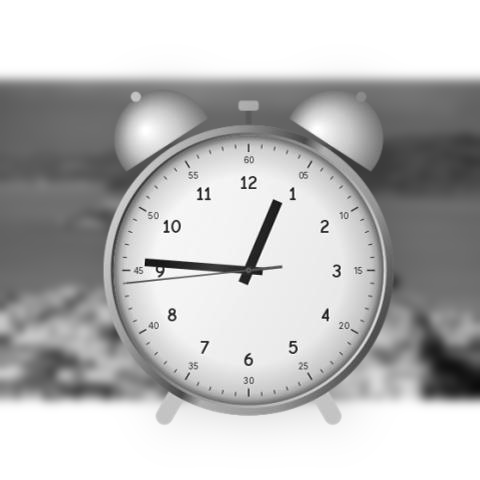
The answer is 12:45:44
